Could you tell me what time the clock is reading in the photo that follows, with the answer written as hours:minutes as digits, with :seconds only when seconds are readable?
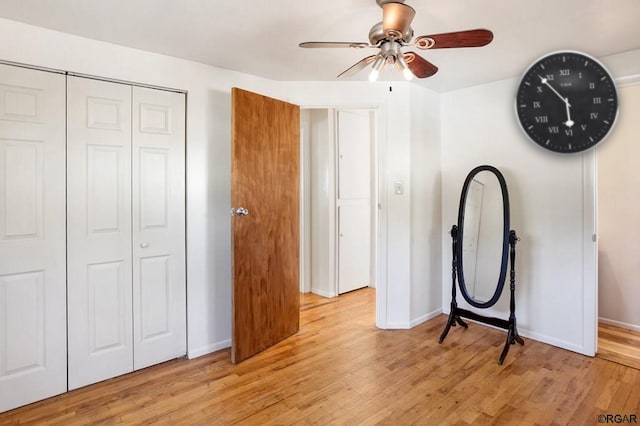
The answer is 5:53
